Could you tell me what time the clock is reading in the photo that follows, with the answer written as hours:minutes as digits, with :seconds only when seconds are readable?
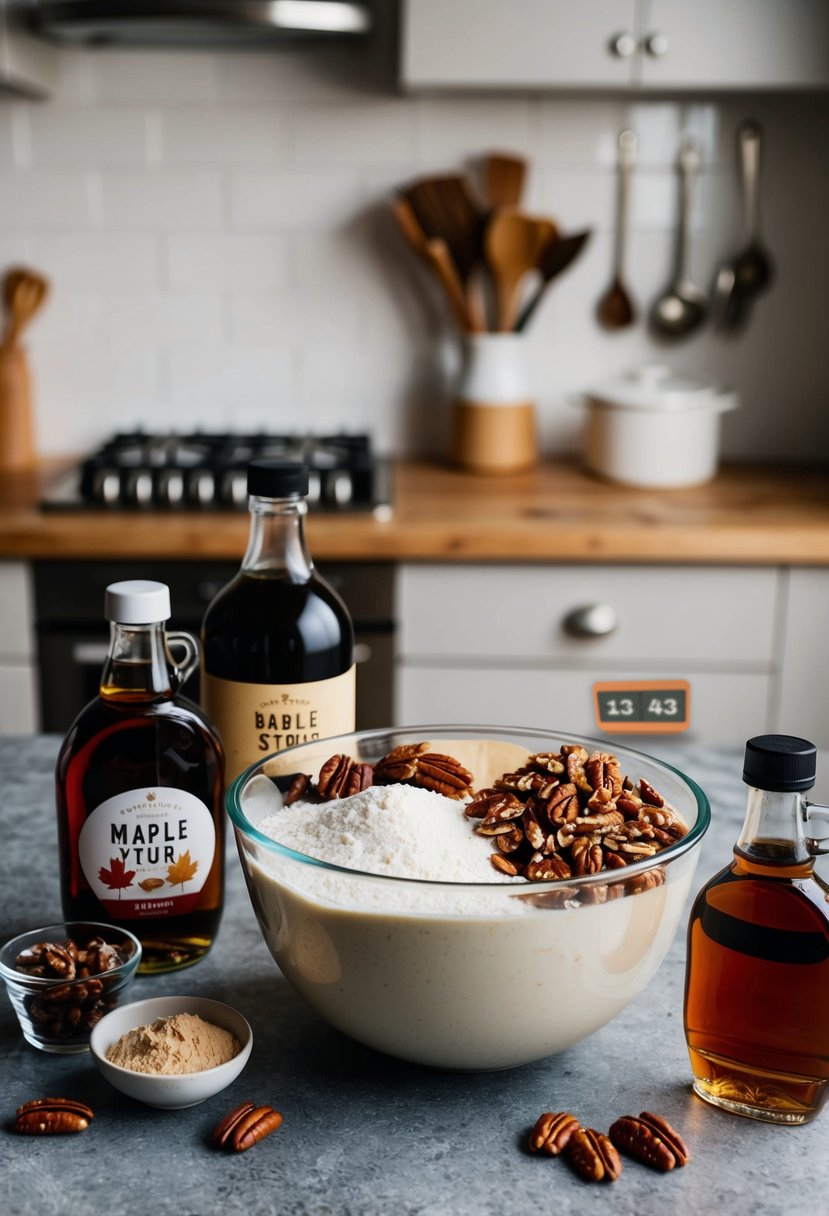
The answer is 13:43
